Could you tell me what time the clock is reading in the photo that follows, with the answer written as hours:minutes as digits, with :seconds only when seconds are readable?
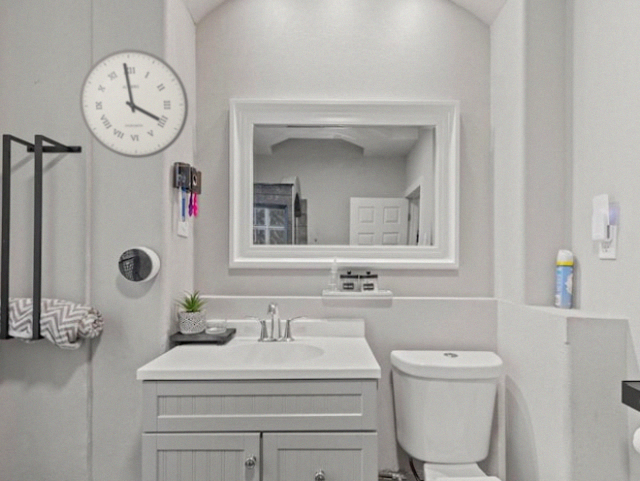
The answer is 3:59
